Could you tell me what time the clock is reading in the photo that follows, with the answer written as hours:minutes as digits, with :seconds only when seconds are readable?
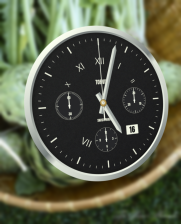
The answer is 5:03
